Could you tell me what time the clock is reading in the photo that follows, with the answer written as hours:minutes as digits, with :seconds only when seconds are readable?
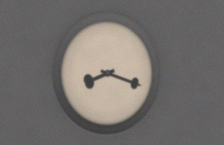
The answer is 8:18
